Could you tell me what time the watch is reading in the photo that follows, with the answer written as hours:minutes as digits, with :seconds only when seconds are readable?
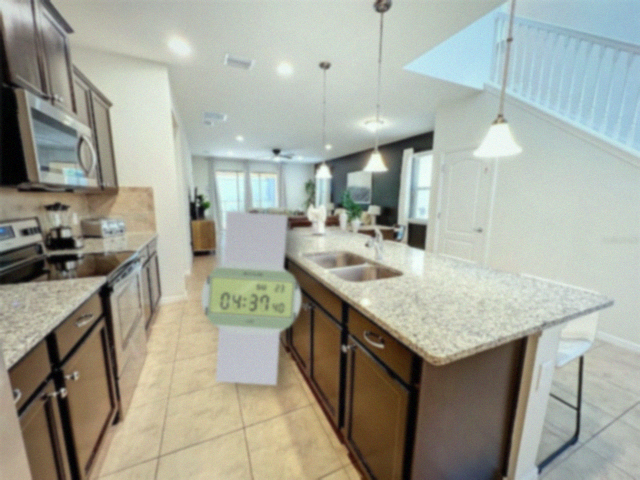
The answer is 4:37
